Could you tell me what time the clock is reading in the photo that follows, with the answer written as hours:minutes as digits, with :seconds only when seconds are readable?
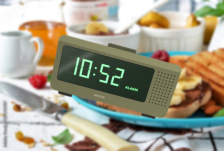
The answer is 10:52
